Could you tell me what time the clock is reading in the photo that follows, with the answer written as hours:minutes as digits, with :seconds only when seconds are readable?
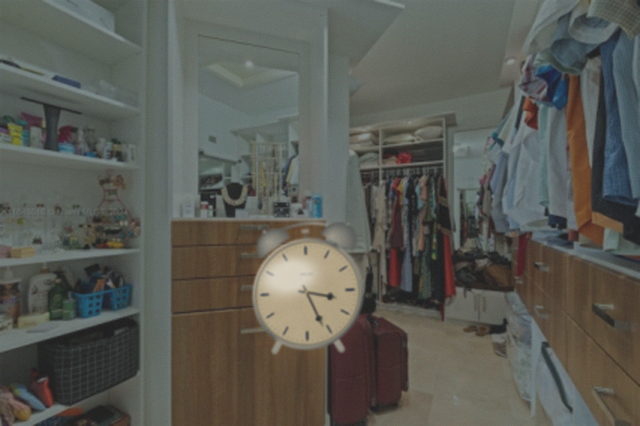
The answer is 3:26
